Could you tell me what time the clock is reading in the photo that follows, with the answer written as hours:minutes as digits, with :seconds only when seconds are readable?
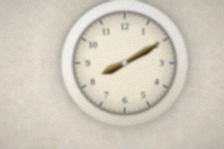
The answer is 8:10
